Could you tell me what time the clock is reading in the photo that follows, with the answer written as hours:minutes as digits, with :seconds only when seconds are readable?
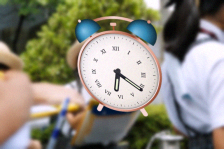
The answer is 6:21
